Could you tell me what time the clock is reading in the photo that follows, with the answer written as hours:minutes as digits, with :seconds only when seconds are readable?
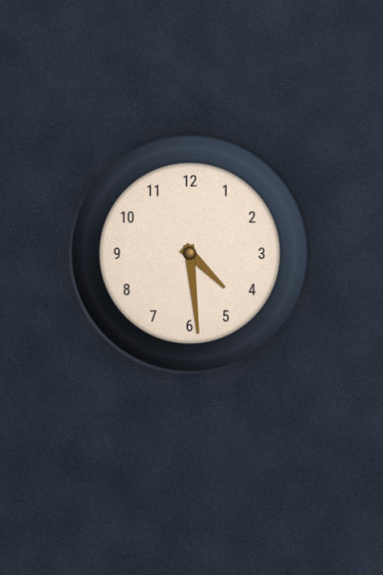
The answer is 4:29
